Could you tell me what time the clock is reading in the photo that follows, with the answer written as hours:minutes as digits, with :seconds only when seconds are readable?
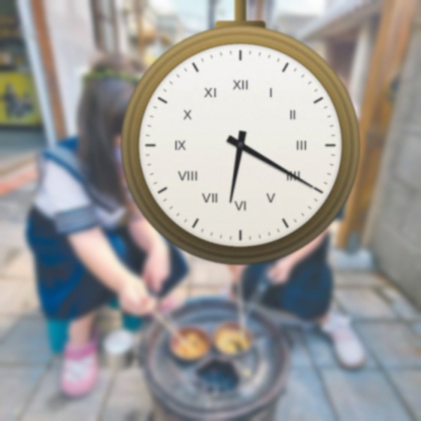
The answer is 6:20
